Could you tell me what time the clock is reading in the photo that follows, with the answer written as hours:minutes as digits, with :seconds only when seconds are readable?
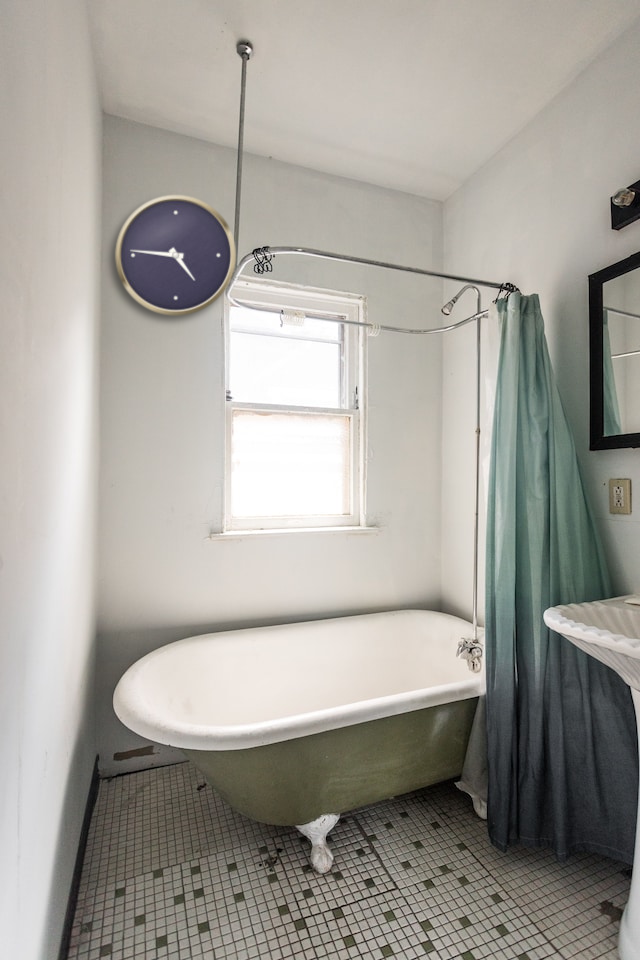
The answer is 4:46
